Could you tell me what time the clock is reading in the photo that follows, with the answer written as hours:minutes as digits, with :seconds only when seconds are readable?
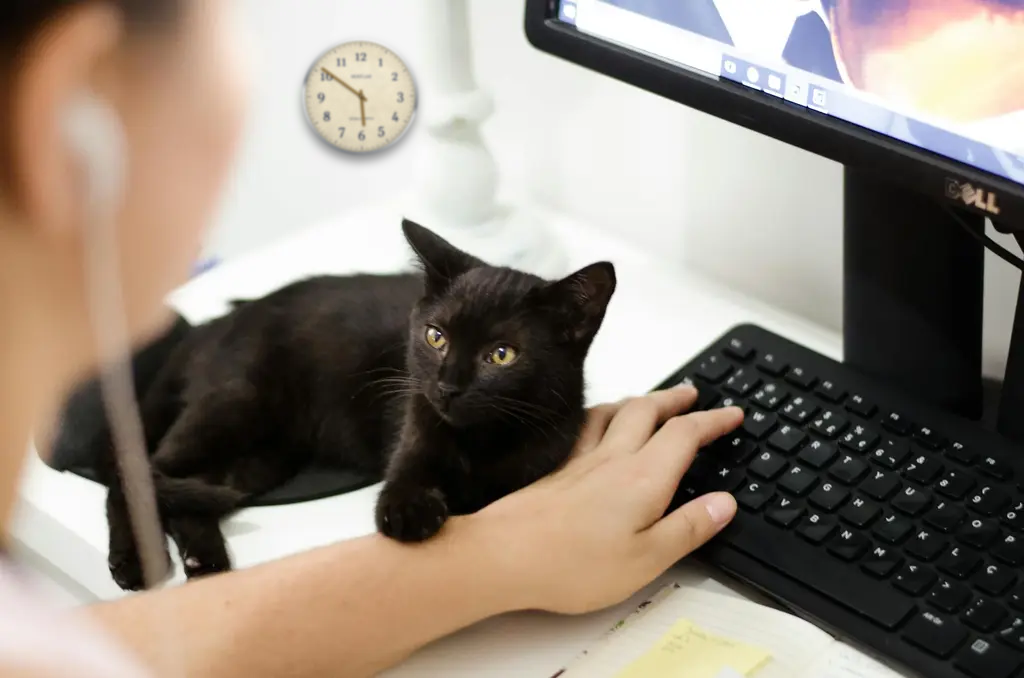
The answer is 5:51
